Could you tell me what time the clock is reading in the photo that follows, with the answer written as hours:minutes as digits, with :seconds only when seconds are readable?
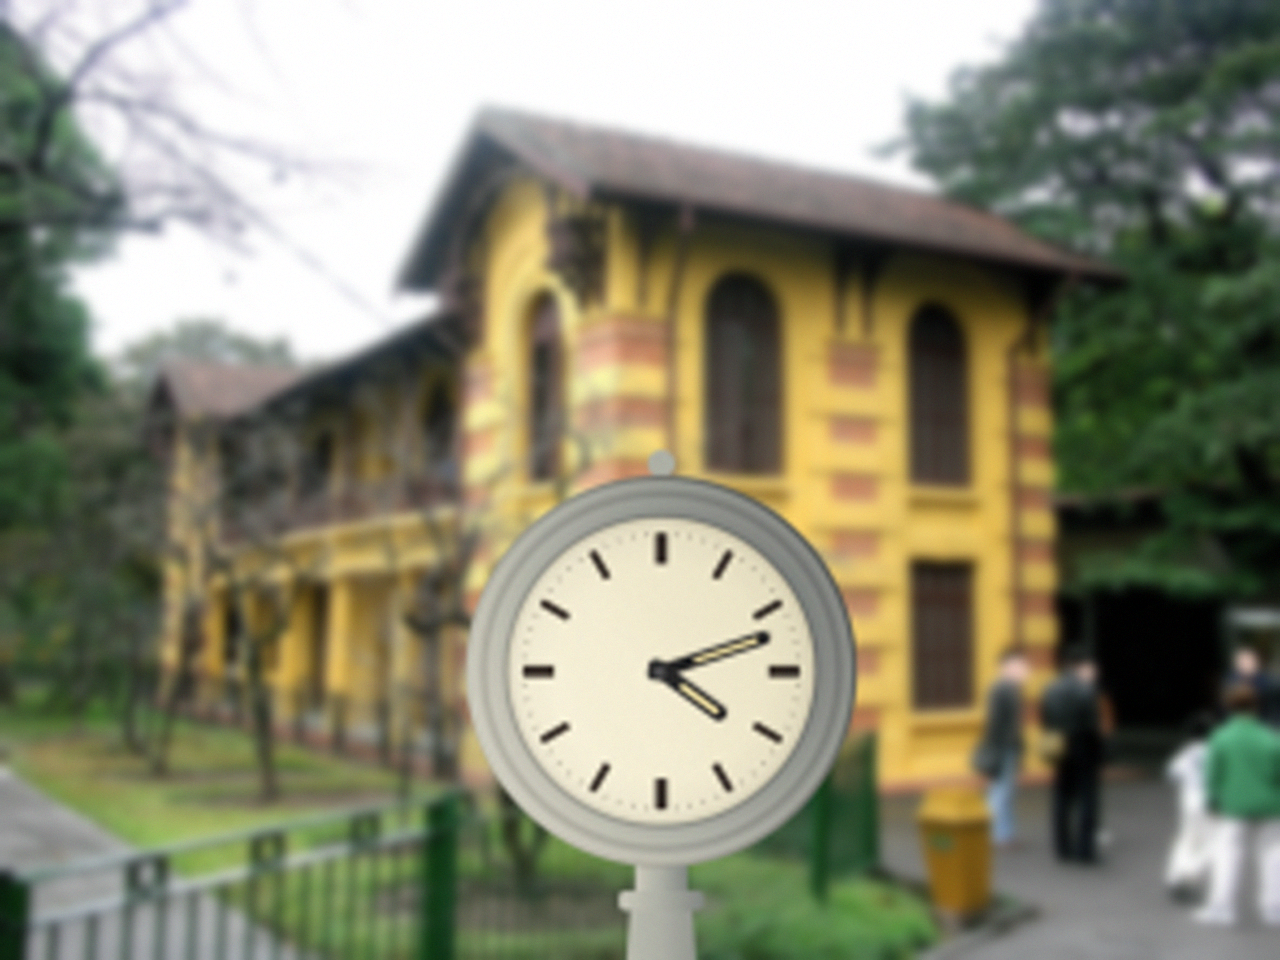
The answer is 4:12
